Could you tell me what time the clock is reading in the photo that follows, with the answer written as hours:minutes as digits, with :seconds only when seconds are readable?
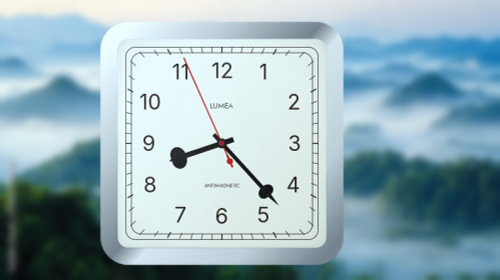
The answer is 8:22:56
